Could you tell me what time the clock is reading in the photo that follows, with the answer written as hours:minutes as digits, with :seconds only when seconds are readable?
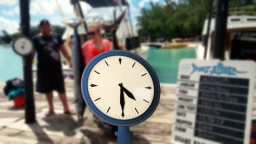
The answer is 4:30
